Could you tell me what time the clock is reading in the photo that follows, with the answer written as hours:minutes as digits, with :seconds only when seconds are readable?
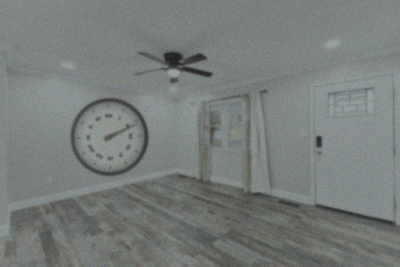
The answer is 2:11
